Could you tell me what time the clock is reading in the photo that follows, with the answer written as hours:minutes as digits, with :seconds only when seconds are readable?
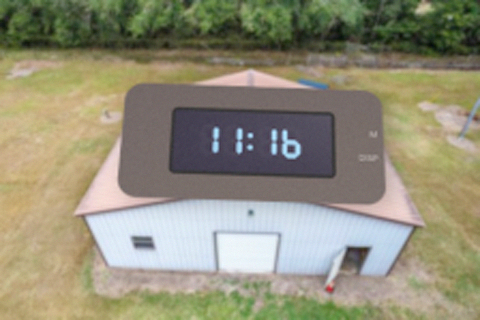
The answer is 11:16
